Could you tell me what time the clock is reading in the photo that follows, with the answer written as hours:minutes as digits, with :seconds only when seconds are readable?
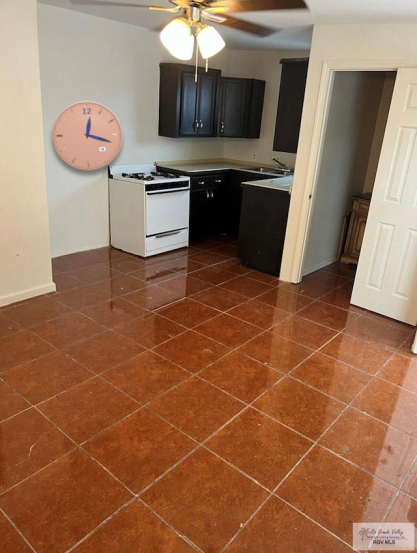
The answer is 12:18
